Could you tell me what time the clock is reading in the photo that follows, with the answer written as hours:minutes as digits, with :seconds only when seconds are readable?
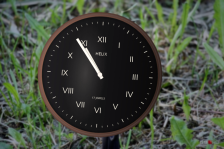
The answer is 10:54
